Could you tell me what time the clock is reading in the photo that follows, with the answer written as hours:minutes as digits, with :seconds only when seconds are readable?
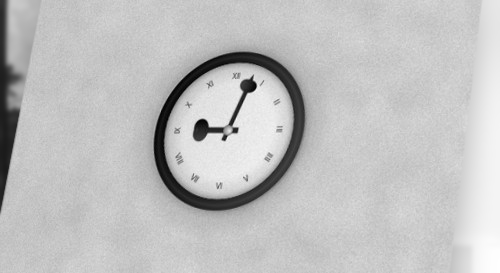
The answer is 9:03
